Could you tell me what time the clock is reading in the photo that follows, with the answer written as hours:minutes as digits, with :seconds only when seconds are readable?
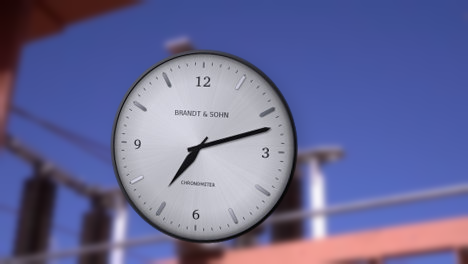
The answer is 7:12
